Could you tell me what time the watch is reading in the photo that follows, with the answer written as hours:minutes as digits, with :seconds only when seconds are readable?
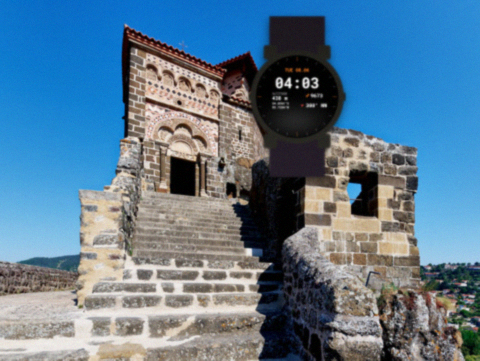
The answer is 4:03
